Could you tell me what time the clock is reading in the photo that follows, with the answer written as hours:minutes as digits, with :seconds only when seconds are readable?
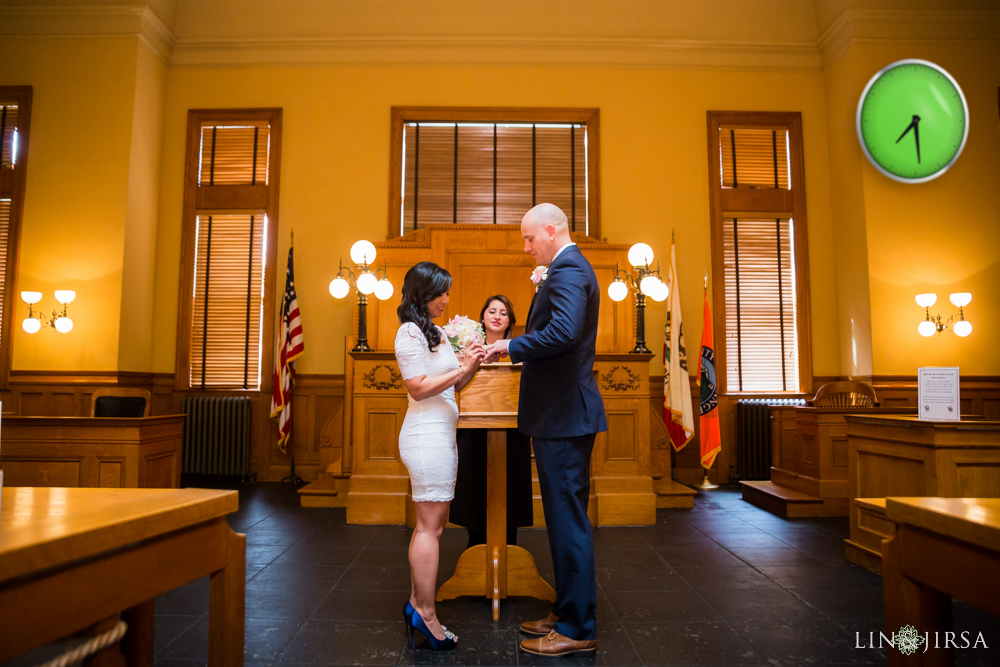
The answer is 7:29
